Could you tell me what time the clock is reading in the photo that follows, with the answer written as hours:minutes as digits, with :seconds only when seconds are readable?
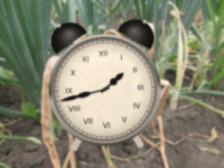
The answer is 1:43
